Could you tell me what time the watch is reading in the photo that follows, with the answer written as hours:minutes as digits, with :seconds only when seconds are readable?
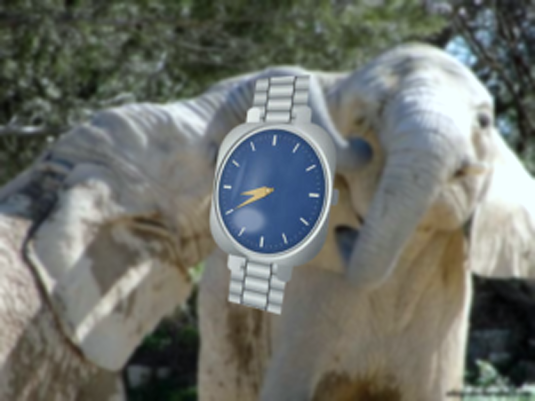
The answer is 8:40
